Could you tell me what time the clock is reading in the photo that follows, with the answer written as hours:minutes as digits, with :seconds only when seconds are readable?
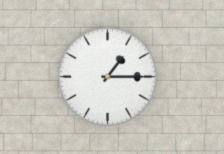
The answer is 1:15
